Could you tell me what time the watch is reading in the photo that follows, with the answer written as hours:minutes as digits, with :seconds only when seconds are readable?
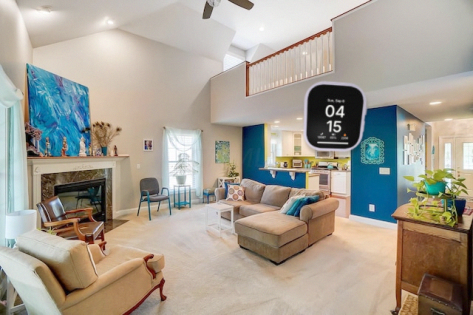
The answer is 4:15
